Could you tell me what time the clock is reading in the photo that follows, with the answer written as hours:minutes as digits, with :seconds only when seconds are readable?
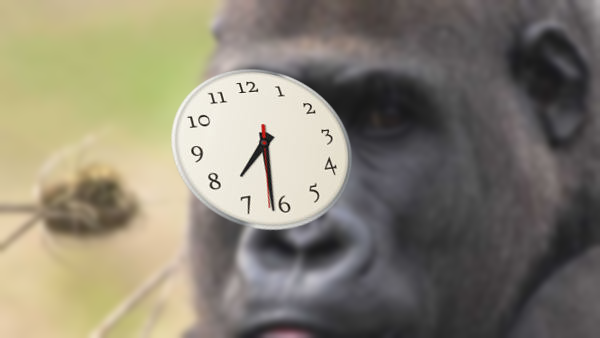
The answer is 7:31:32
